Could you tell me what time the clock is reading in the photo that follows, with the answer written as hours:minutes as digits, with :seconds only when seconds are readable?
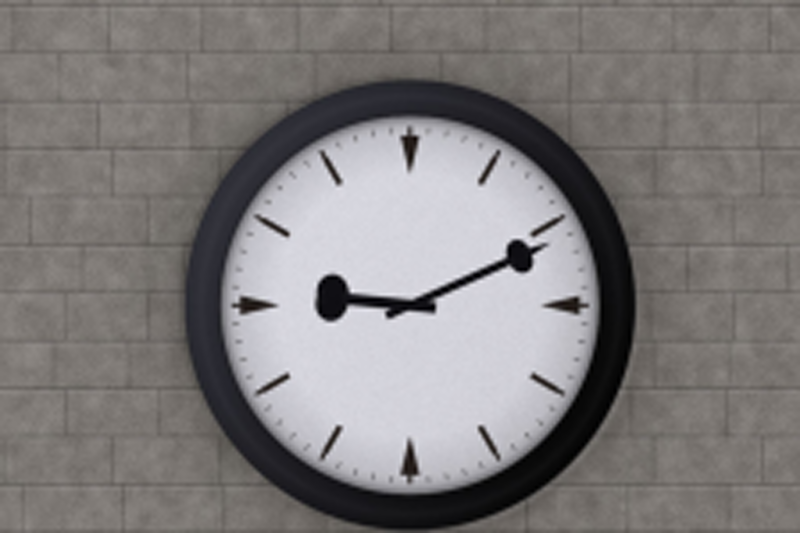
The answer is 9:11
